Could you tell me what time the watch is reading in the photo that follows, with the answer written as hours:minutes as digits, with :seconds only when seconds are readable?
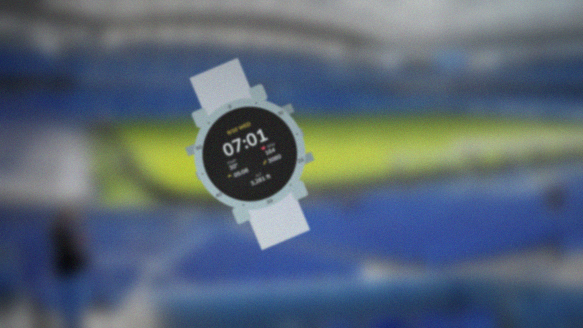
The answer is 7:01
